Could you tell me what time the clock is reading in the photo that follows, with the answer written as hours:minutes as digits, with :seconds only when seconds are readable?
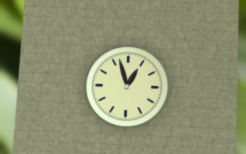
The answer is 12:57
